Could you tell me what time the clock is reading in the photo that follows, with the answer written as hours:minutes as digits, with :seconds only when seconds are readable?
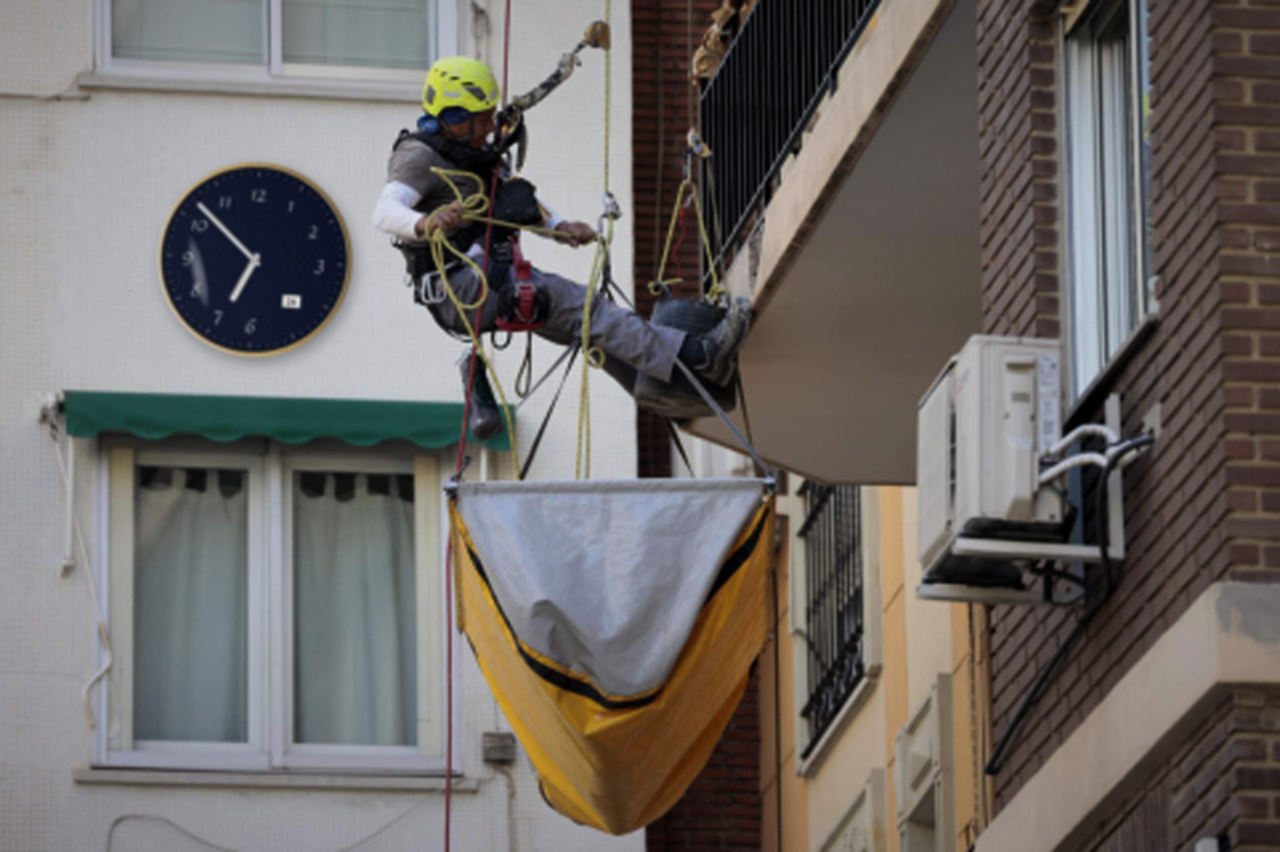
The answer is 6:52
